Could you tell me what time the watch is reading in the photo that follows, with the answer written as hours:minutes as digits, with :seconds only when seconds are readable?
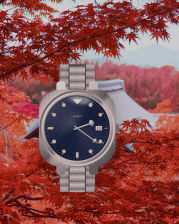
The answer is 2:21
